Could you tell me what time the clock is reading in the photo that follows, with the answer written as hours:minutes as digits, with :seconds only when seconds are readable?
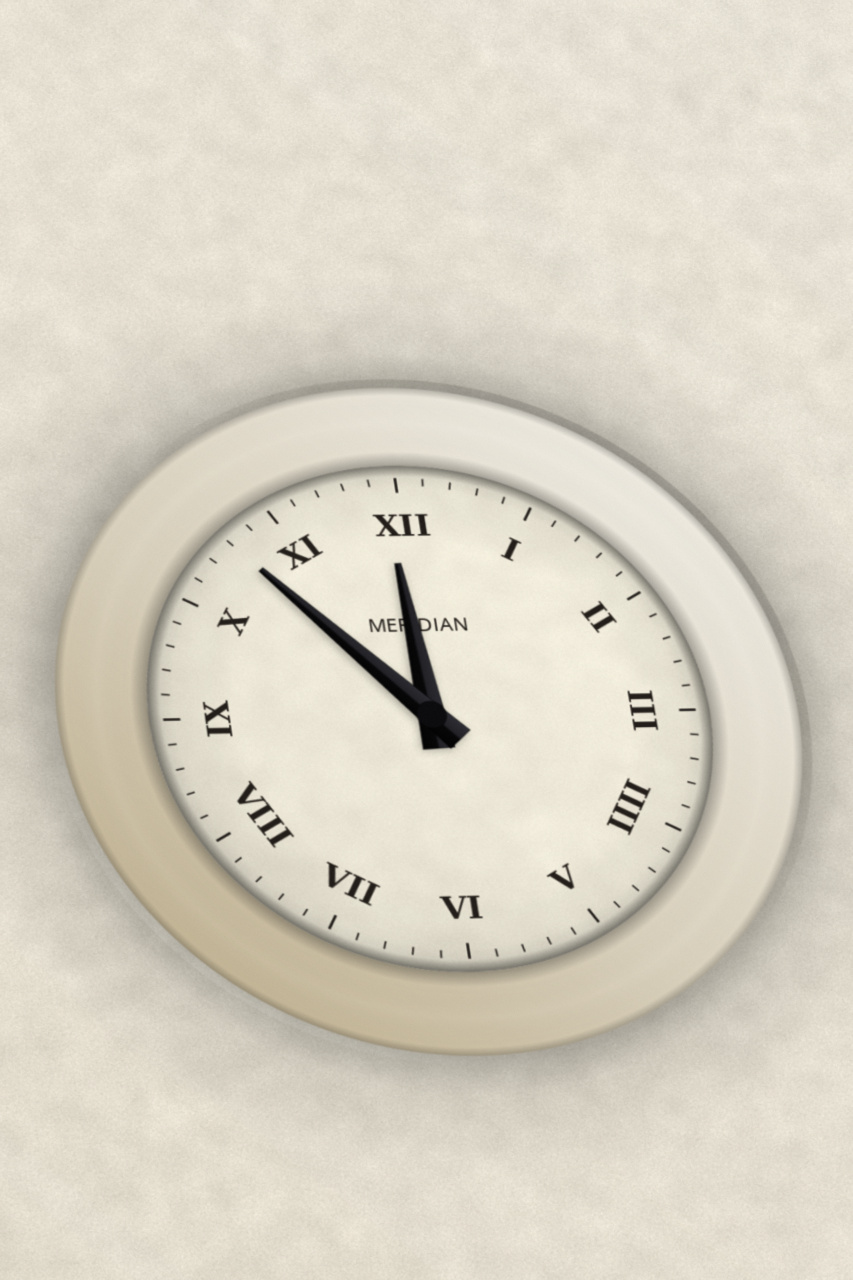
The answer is 11:53
